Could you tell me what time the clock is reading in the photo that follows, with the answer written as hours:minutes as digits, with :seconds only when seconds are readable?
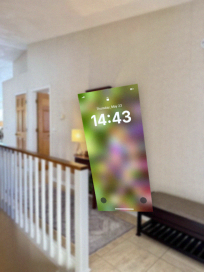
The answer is 14:43
